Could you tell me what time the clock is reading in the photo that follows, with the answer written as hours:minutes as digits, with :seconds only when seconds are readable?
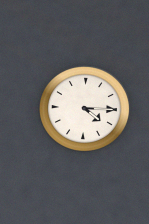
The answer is 4:15
